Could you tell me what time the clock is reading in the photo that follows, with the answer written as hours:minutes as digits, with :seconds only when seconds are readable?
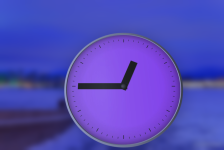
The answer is 12:45
